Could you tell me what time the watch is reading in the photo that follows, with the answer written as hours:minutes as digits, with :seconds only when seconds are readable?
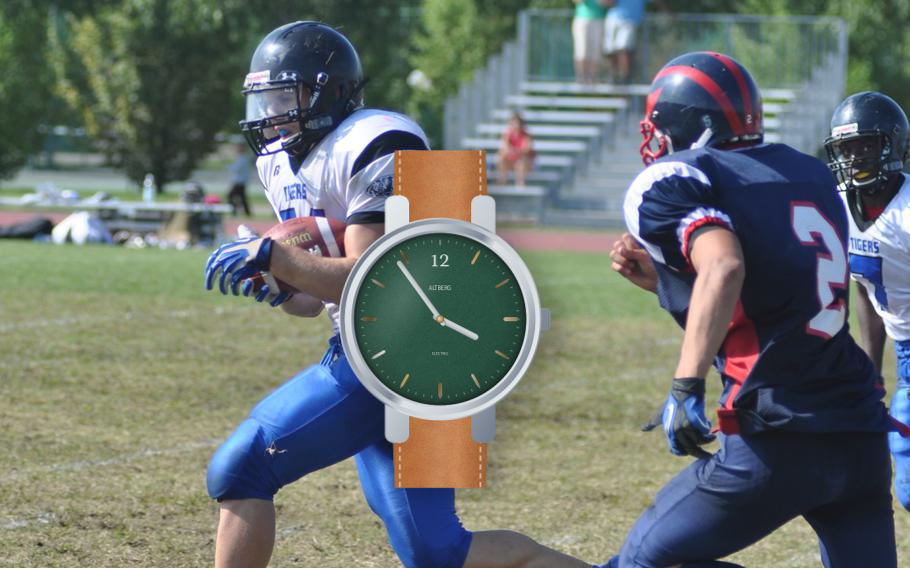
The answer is 3:54
